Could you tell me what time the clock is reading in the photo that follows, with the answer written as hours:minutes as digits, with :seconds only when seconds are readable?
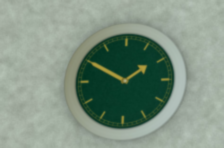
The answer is 1:50
